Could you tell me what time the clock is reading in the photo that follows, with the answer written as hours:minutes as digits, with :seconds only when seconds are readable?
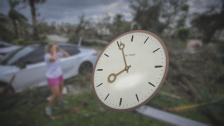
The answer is 7:56
